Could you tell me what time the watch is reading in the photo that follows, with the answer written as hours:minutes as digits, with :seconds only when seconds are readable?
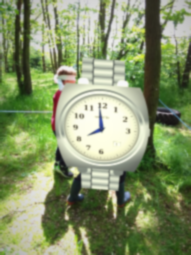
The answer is 7:59
